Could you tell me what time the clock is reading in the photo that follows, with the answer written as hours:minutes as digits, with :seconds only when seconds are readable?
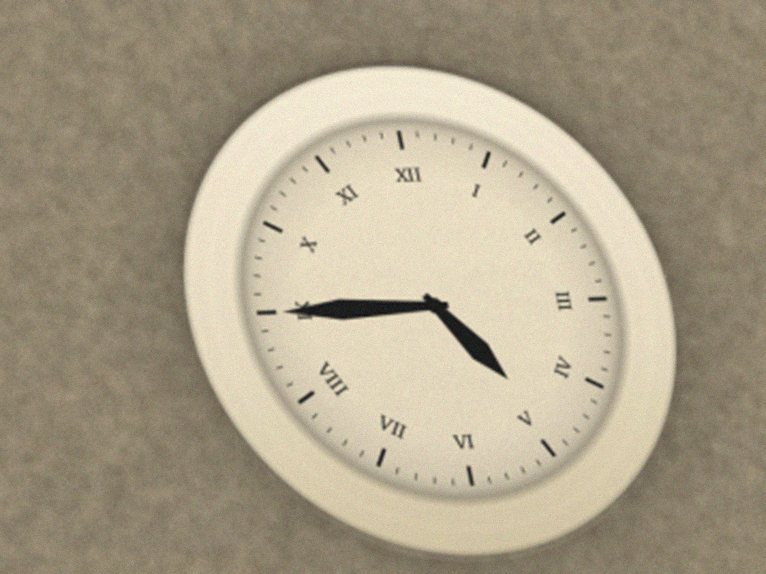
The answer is 4:45
